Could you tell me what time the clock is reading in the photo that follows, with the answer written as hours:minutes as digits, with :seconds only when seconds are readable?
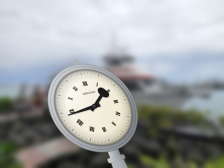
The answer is 1:44
